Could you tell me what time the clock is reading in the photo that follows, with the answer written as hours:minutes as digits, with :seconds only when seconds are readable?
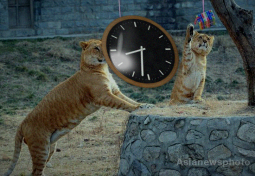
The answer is 8:32
